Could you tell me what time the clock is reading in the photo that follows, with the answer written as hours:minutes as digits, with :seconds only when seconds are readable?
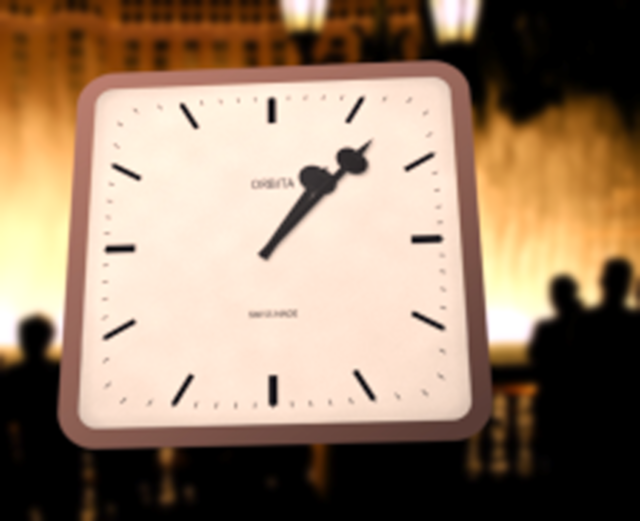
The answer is 1:07
